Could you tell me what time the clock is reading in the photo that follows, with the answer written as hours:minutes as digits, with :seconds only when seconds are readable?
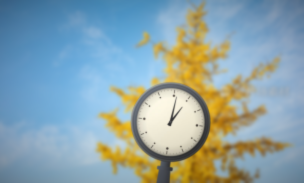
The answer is 1:01
